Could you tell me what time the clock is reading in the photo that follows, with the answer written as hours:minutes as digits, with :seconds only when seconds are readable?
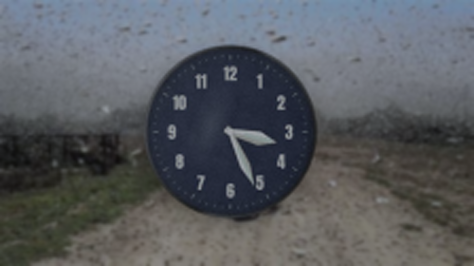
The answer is 3:26
